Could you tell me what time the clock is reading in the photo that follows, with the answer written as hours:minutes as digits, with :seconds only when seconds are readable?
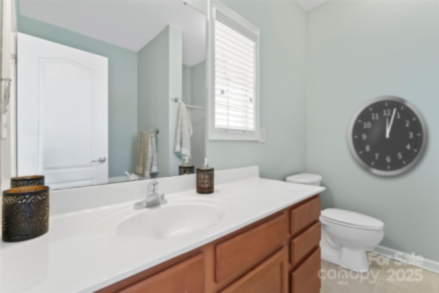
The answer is 12:03
